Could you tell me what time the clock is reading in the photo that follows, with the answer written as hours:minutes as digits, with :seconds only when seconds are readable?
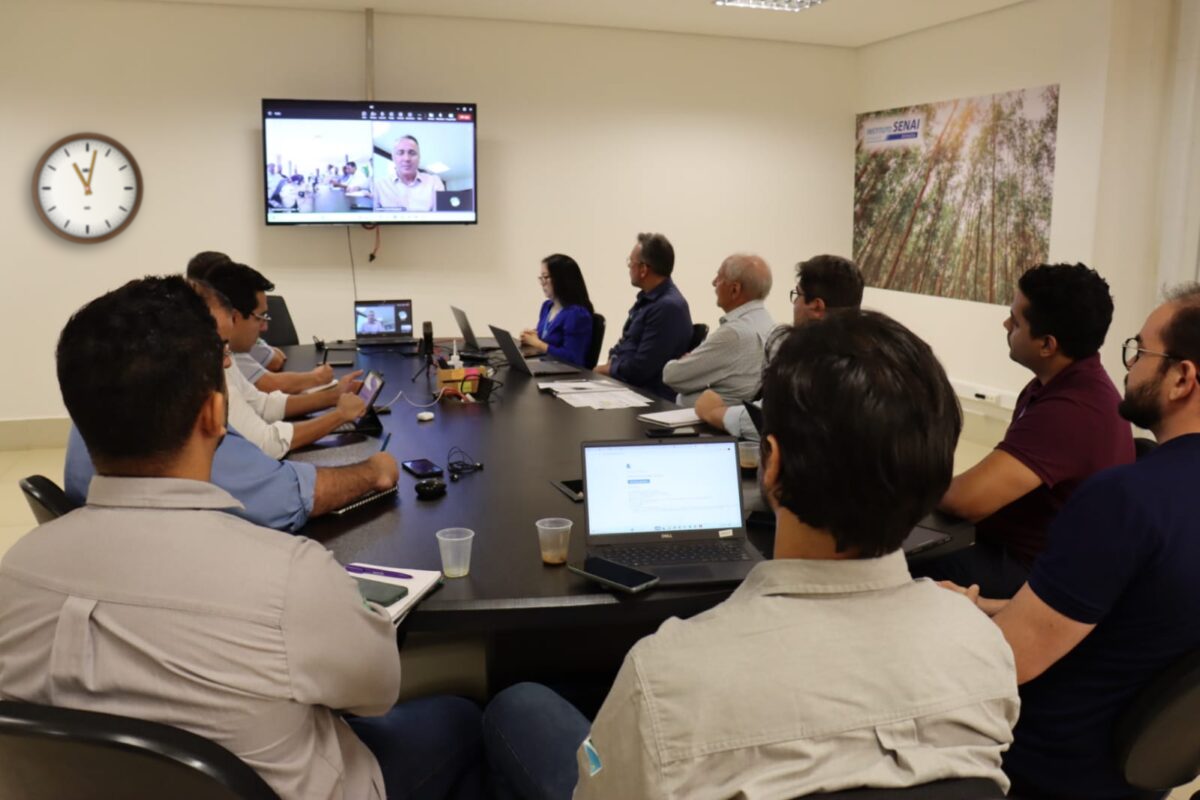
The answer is 11:02
